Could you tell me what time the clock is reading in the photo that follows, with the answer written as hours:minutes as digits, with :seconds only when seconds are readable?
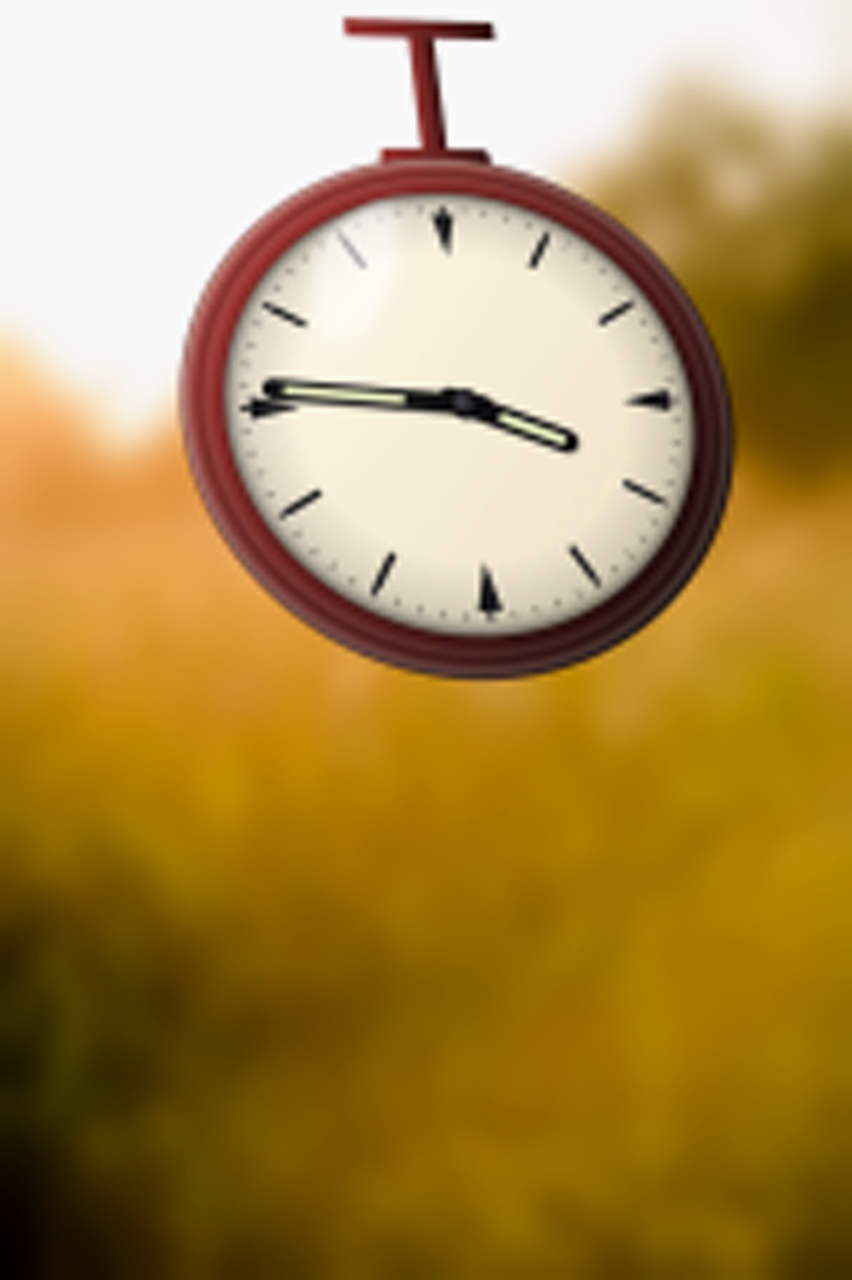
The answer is 3:46
